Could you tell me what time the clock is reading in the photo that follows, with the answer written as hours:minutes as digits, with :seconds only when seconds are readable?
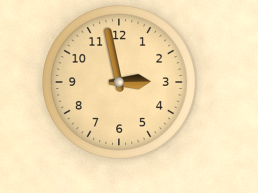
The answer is 2:58
